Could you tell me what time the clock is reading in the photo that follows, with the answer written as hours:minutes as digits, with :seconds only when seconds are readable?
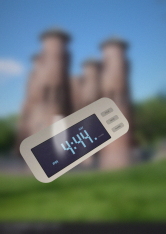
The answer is 4:44
